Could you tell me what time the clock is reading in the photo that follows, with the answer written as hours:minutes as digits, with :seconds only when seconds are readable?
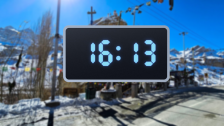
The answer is 16:13
